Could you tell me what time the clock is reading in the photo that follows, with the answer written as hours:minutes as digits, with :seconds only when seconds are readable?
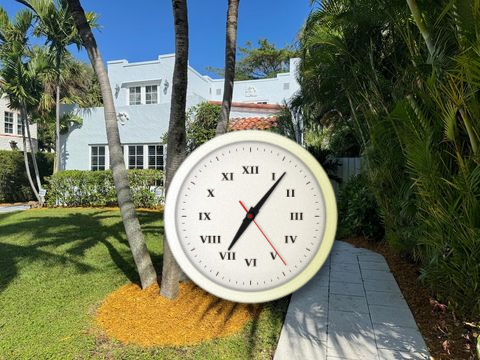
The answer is 7:06:24
